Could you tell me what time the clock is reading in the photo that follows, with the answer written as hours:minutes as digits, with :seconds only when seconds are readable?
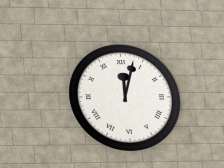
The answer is 12:03
